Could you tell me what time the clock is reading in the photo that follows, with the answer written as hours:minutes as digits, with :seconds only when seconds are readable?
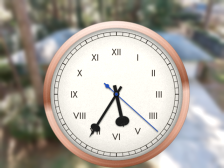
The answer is 5:35:22
